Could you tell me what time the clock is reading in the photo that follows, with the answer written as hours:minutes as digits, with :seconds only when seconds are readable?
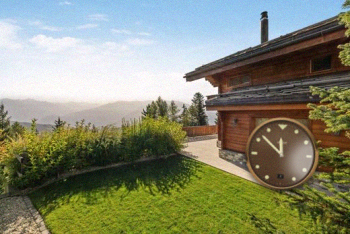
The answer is 11:52
